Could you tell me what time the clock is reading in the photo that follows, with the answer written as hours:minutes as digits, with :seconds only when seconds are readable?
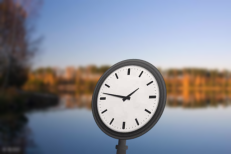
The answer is 1:47
